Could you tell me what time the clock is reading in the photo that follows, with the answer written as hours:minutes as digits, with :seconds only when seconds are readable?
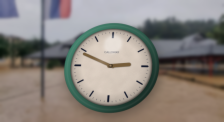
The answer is 2:49
